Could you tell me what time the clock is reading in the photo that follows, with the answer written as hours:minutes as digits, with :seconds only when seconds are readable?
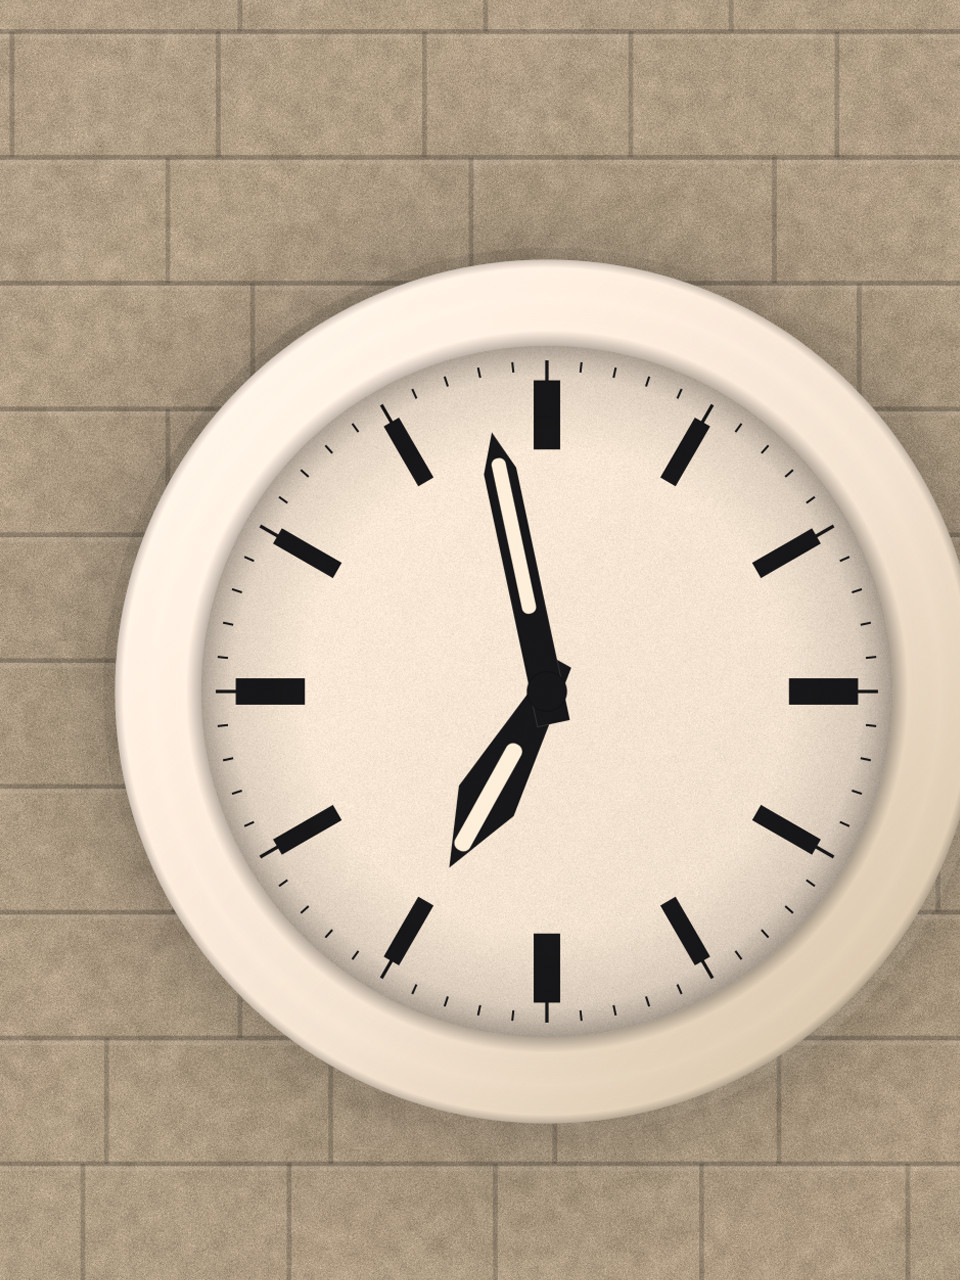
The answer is 6:58
